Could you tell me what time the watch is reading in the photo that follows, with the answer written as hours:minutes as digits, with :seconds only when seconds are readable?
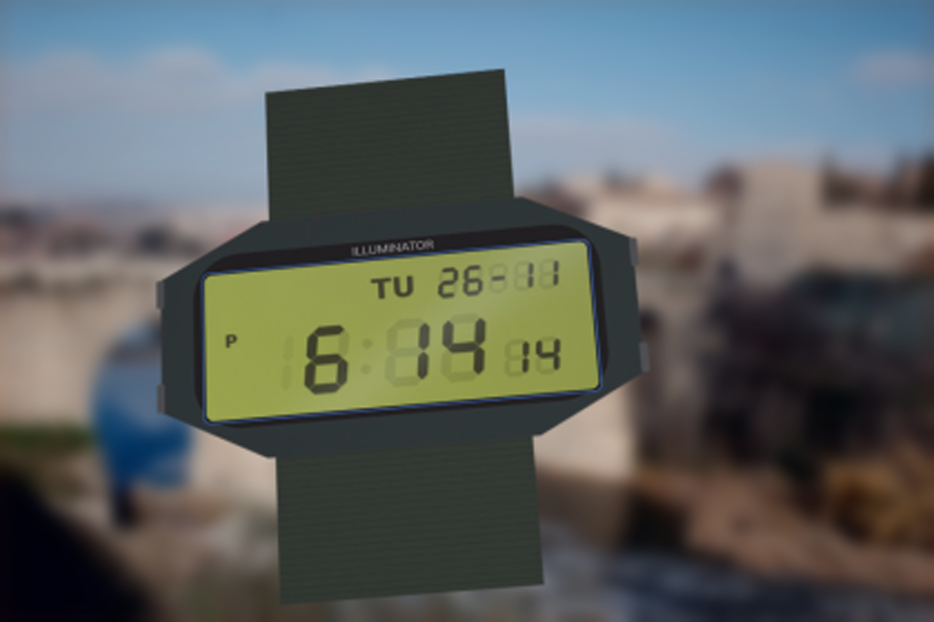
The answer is 6:14:14
